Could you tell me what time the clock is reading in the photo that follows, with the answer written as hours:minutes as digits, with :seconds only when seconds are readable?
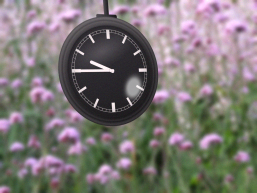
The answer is 9:45
